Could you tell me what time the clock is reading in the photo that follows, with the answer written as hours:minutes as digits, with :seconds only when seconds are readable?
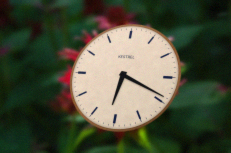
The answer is 6:19
